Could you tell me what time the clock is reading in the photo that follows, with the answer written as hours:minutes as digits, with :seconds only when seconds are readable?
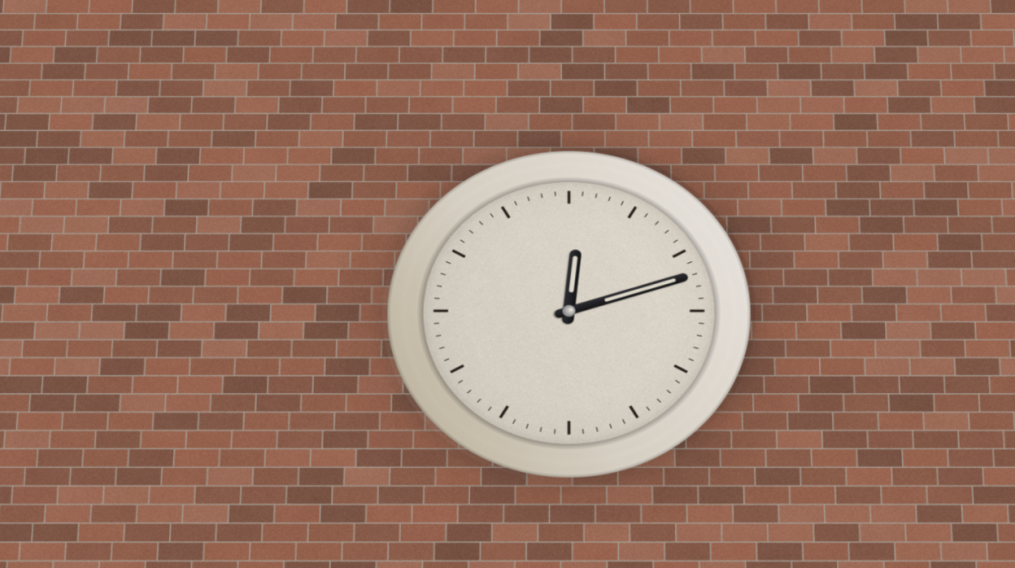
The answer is 12:12
